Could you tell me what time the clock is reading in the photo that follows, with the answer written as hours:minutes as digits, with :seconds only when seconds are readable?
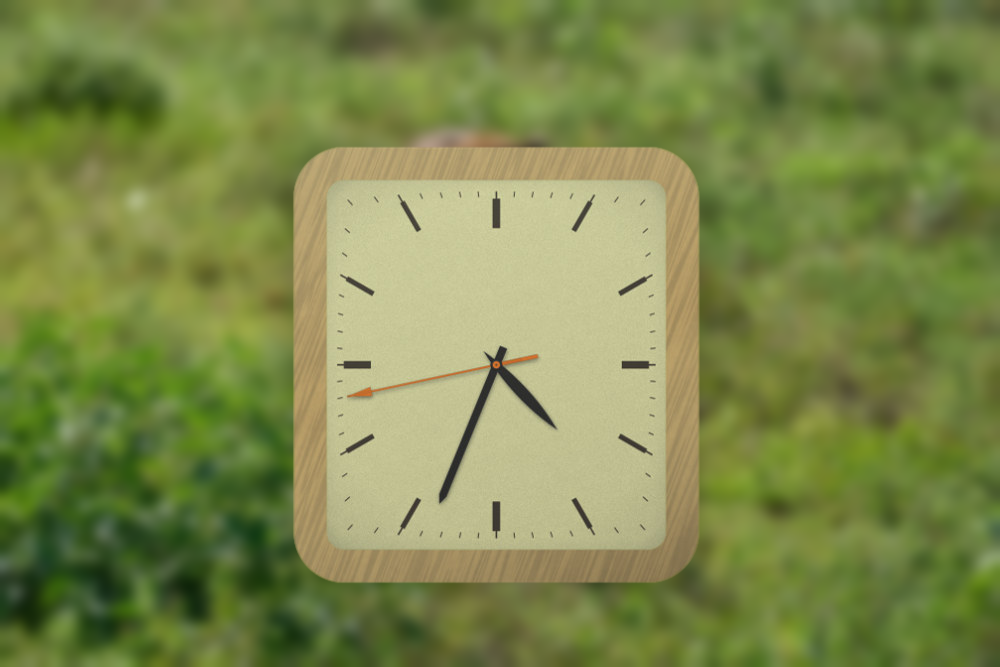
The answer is 4:33:43
